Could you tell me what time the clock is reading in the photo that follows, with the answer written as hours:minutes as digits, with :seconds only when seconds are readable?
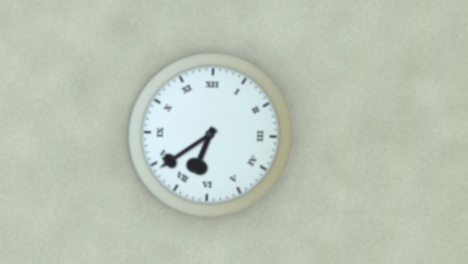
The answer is 6:39
